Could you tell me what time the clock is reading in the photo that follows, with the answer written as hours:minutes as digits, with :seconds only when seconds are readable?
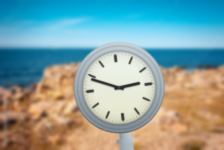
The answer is 2:49
